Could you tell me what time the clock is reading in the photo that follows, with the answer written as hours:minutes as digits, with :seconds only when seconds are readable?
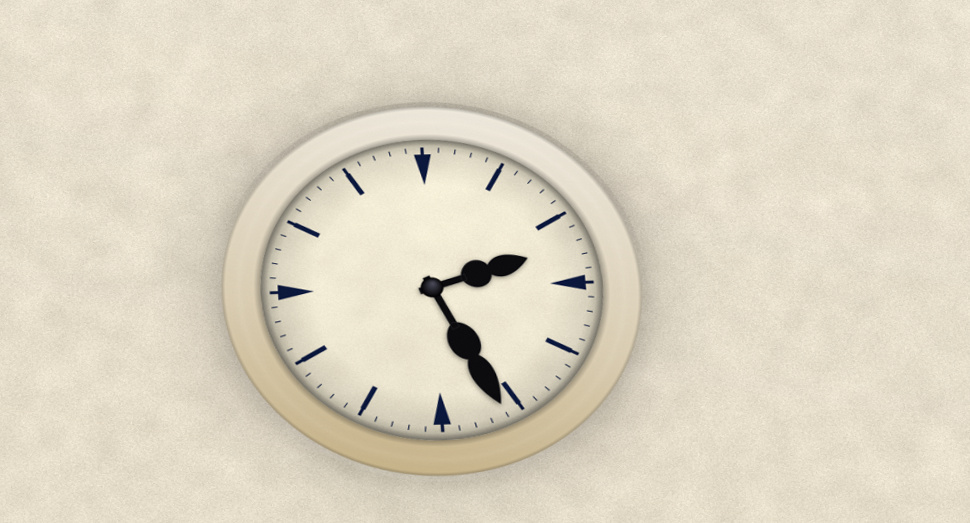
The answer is 2:26
